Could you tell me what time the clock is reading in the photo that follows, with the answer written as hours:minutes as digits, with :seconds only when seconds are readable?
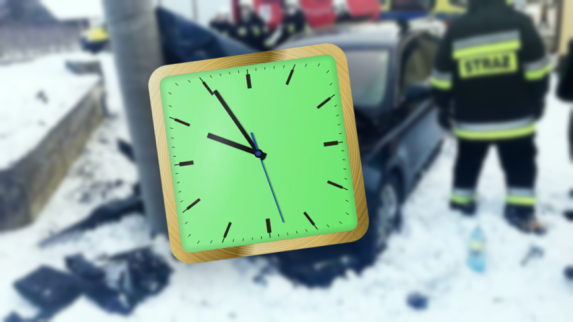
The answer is 9:55:28
